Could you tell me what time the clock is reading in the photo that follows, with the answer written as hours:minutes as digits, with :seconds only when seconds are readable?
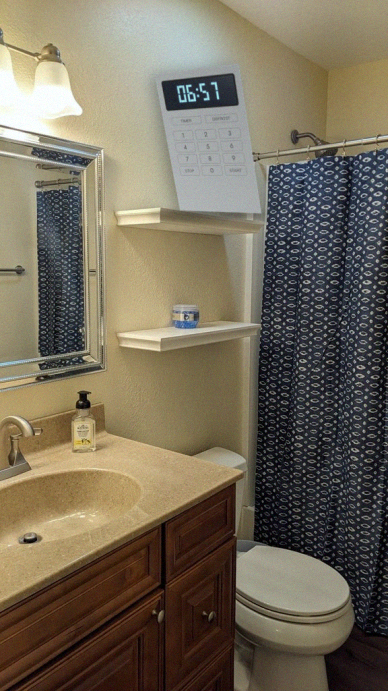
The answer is 6:57
